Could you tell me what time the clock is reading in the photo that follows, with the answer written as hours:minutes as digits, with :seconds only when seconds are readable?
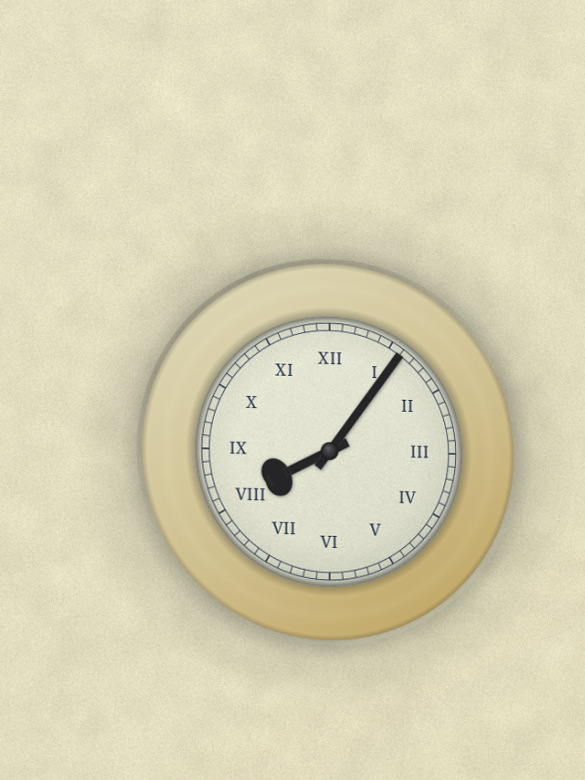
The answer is 8:06
